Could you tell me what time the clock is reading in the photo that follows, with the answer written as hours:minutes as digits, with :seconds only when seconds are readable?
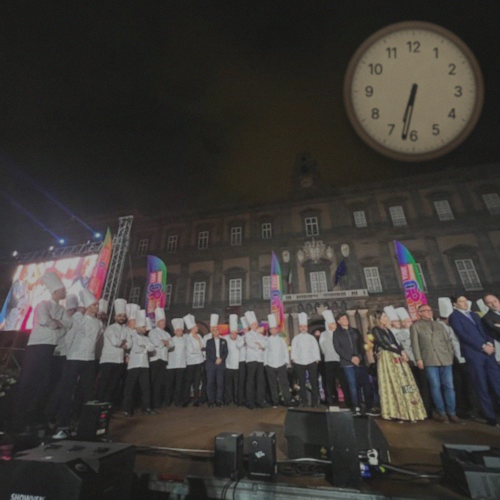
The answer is 6:32
